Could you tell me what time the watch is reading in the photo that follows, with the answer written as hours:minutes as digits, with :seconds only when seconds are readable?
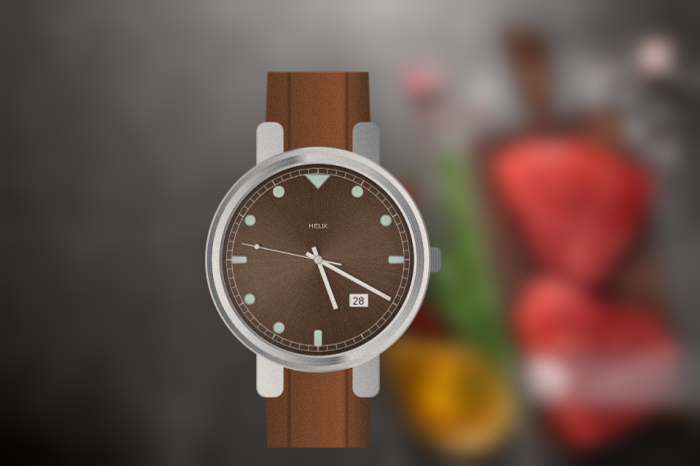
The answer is 5:19:47
